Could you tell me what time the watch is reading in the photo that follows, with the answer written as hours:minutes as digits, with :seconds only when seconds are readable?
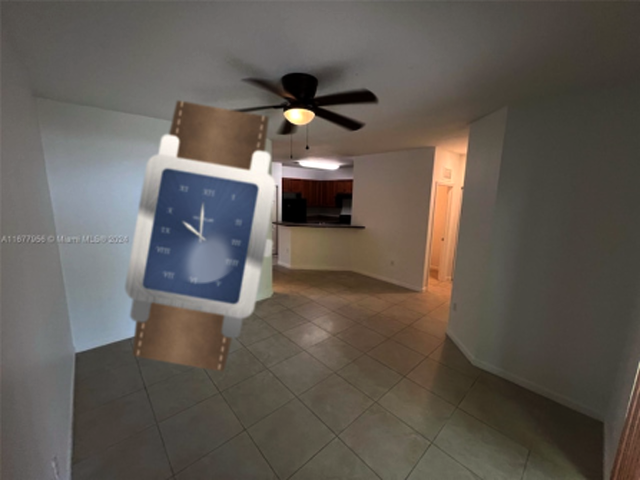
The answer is 9:59
